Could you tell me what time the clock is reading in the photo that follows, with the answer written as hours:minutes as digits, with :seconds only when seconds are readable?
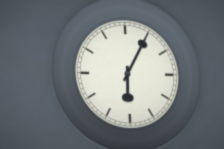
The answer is 6:05
